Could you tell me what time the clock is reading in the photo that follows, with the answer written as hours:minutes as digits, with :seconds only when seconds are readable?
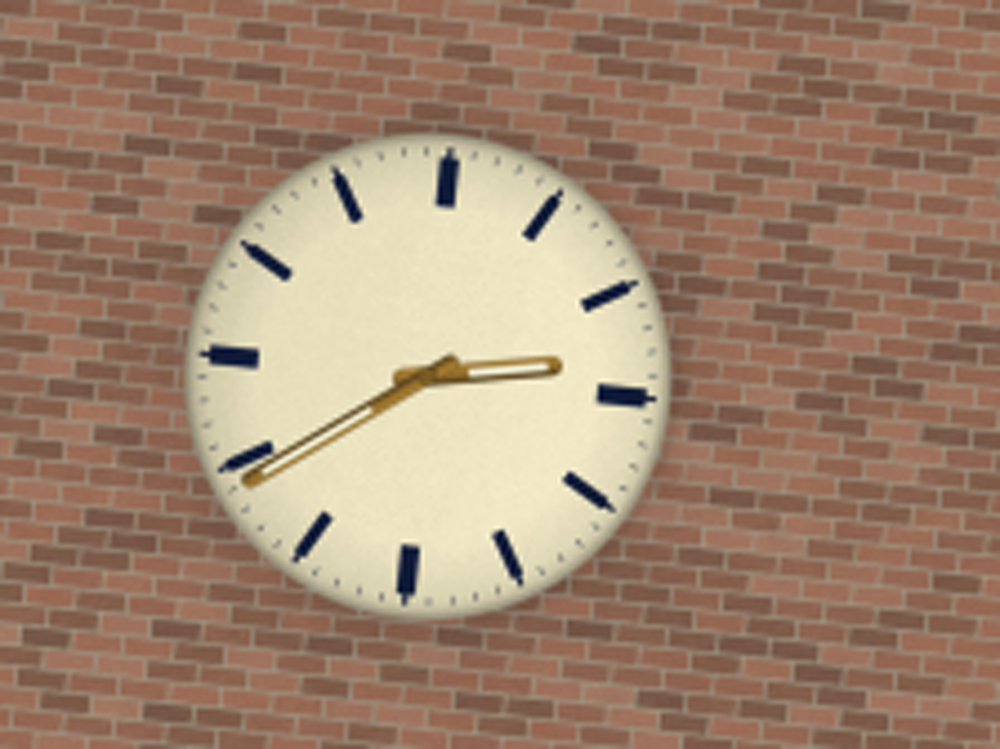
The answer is 2:39
